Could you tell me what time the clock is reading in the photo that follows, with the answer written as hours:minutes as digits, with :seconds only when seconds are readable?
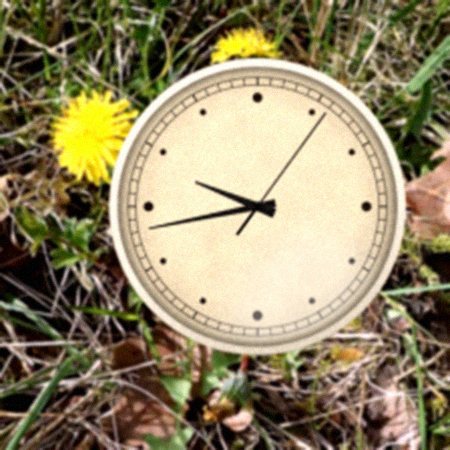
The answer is 9:43:06
